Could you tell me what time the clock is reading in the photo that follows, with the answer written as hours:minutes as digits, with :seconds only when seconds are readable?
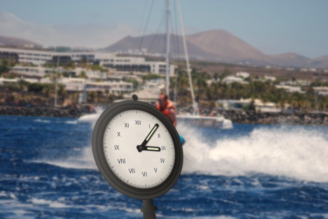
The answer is 3:07
